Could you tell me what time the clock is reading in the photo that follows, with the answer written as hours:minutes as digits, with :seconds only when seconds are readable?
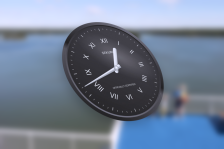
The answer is 12:42
